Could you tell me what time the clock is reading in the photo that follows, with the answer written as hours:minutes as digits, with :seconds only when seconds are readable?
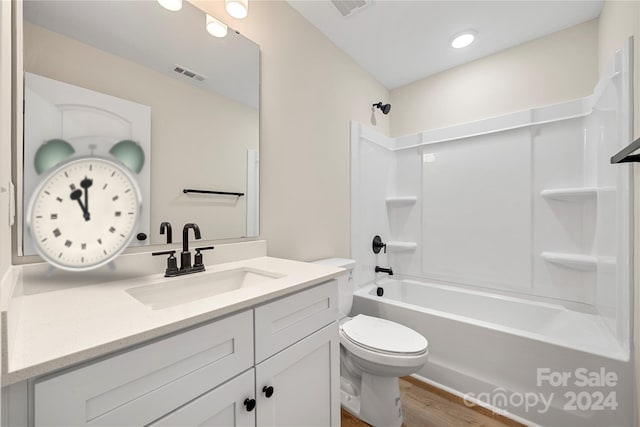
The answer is 10:59
